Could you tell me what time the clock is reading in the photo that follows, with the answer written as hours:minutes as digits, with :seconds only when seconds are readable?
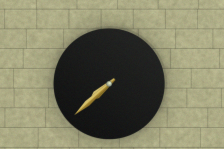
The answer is 7:38
